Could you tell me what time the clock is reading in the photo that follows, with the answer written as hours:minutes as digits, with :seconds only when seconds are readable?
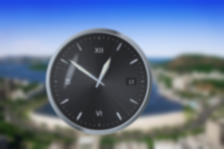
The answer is 12:51
